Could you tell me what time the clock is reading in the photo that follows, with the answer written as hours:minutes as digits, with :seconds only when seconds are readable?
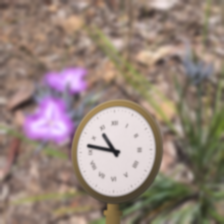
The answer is 10:47
